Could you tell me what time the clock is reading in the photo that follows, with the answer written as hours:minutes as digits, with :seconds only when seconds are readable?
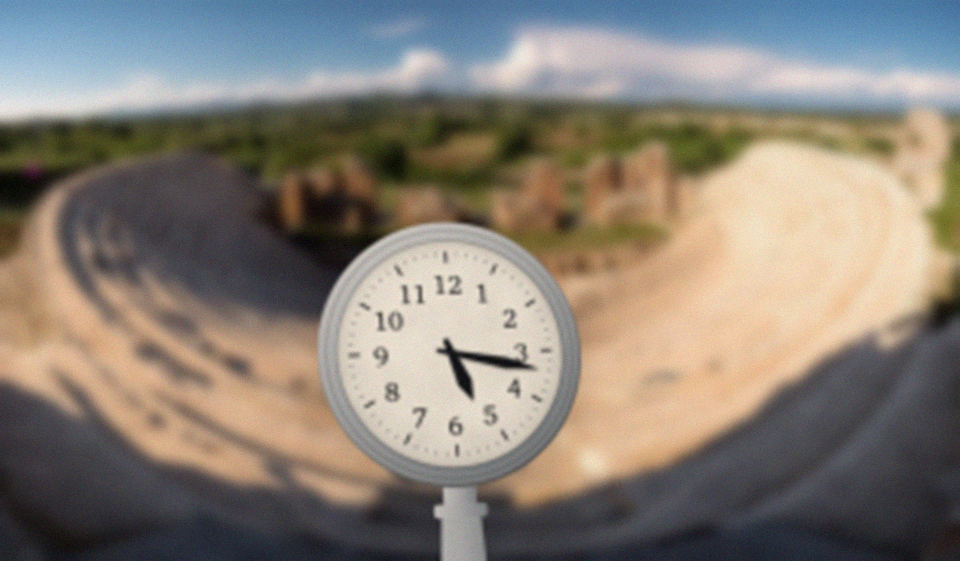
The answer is 5:17
